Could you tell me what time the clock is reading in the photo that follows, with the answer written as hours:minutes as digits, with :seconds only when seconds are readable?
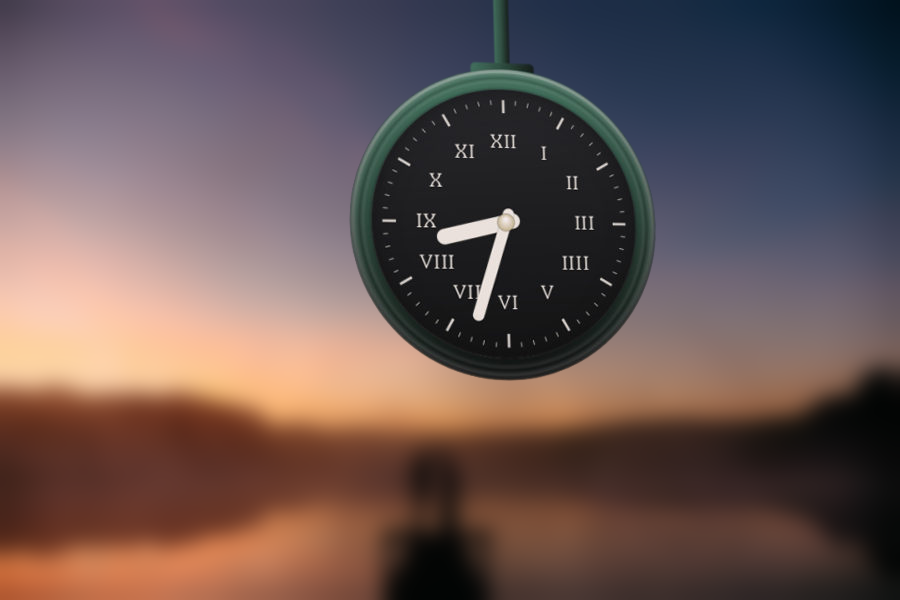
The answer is 8:33
